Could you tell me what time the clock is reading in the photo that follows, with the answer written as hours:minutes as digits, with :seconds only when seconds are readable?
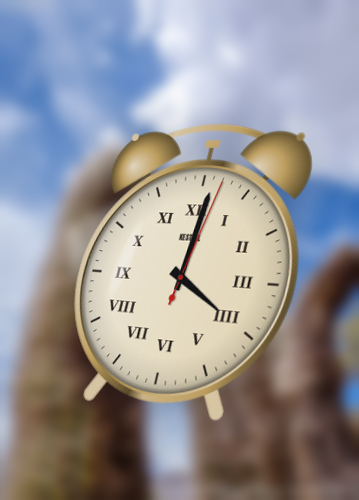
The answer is 4:01:02
